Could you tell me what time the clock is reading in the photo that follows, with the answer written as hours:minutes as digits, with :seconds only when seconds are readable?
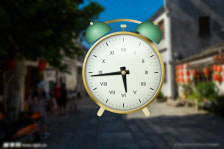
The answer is 5:44
